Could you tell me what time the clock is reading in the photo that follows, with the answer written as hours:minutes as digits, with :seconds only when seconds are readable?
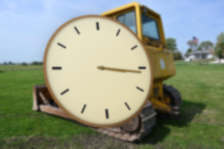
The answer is 3:16
